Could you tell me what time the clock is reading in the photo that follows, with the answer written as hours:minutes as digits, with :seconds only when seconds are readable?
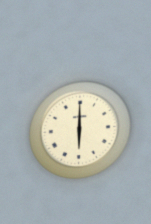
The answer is 6:00
